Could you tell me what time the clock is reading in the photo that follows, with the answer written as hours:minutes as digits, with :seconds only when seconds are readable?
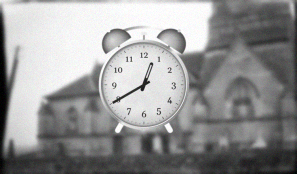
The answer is 12:40
